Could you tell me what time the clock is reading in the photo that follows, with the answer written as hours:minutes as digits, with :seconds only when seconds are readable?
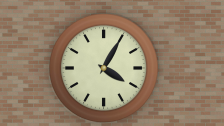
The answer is 4:05
